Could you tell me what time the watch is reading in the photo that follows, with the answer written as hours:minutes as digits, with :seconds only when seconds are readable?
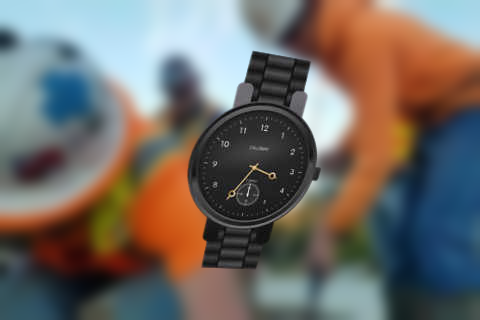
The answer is 3:35
